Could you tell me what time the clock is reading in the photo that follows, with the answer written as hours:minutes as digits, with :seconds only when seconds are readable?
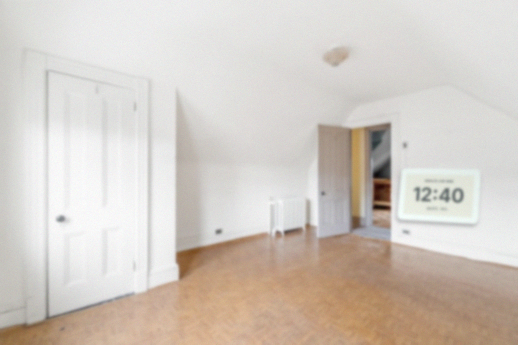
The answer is 12:40
